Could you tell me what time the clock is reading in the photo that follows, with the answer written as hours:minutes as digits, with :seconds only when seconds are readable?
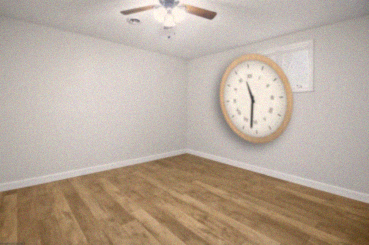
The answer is 11:32
